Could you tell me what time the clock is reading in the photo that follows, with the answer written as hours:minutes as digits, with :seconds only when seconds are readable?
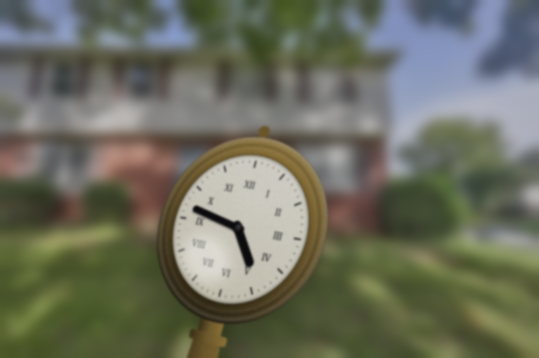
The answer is 4:47
